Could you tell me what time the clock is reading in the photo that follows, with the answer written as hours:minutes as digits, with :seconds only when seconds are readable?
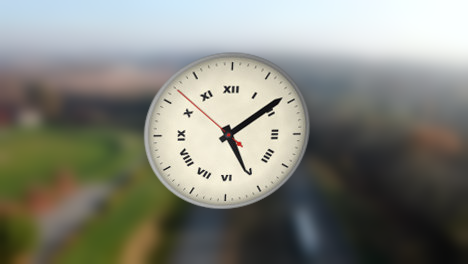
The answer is 5:08:52
